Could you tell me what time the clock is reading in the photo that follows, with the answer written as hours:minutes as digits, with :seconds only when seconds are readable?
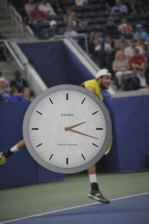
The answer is 2:18
